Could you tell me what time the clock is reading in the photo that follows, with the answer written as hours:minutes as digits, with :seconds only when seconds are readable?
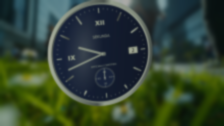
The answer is 9:42
